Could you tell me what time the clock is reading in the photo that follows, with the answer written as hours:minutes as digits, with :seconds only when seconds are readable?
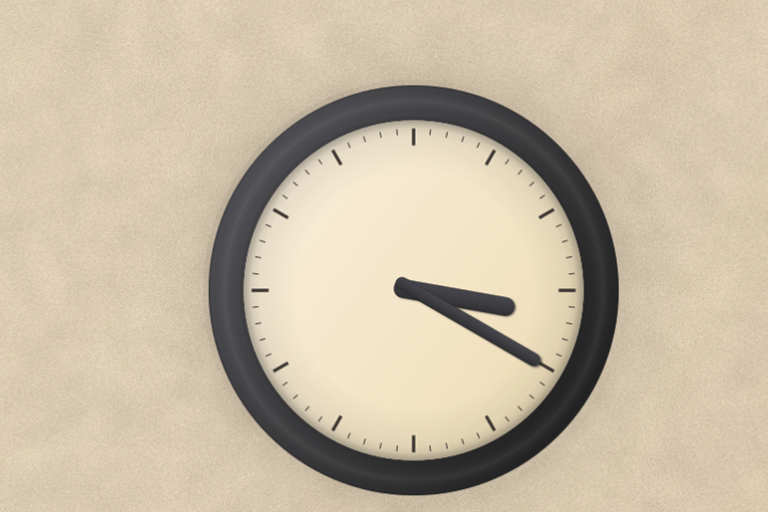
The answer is 3:20
